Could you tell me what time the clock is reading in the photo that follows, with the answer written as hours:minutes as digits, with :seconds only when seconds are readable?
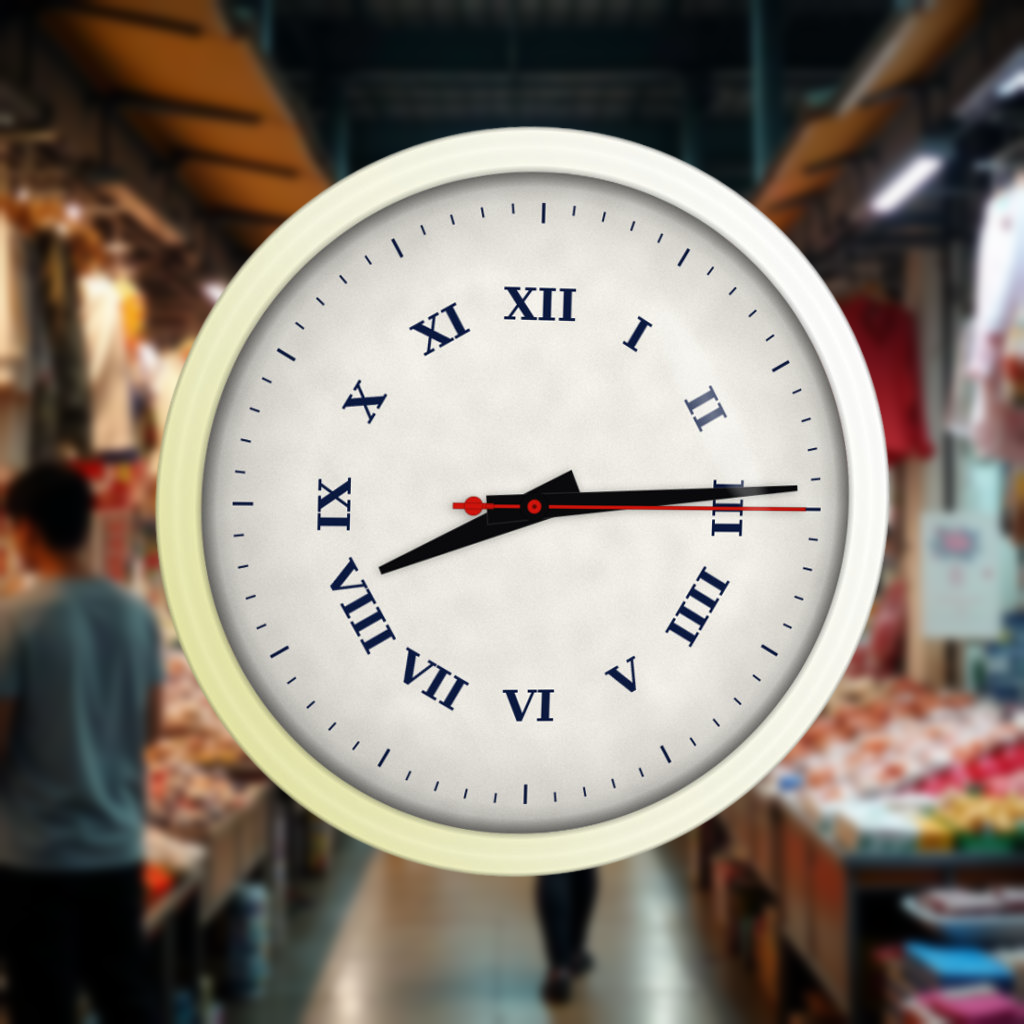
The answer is 8:14:15
